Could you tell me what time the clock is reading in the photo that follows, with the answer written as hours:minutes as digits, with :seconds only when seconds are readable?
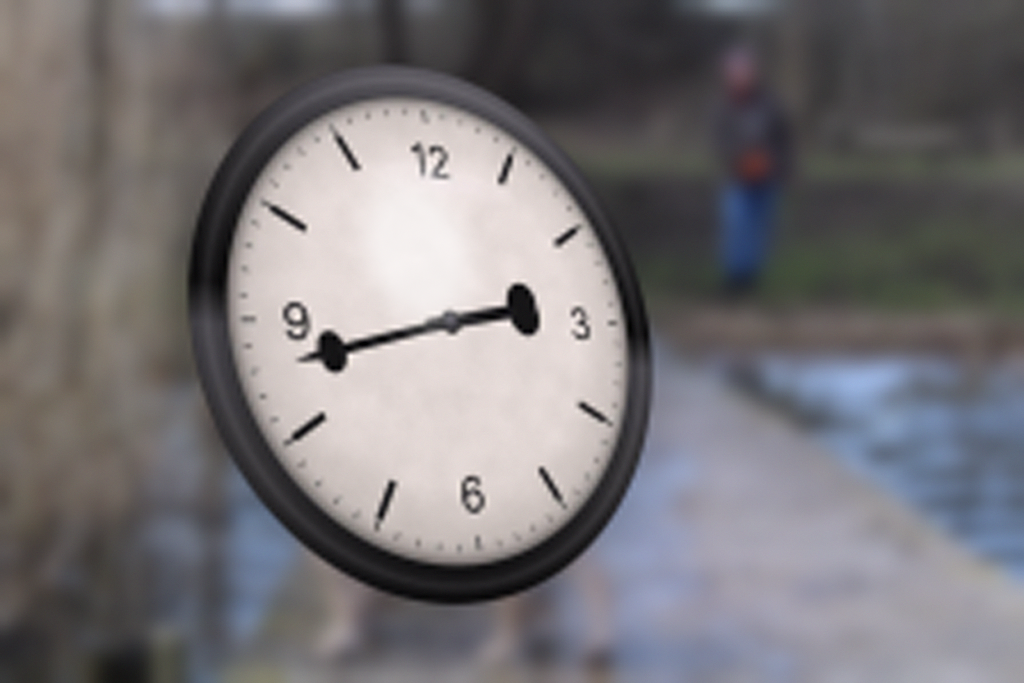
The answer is 2:43
